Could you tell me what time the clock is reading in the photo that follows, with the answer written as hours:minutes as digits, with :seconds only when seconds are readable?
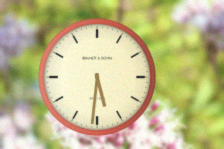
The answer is 5:31
